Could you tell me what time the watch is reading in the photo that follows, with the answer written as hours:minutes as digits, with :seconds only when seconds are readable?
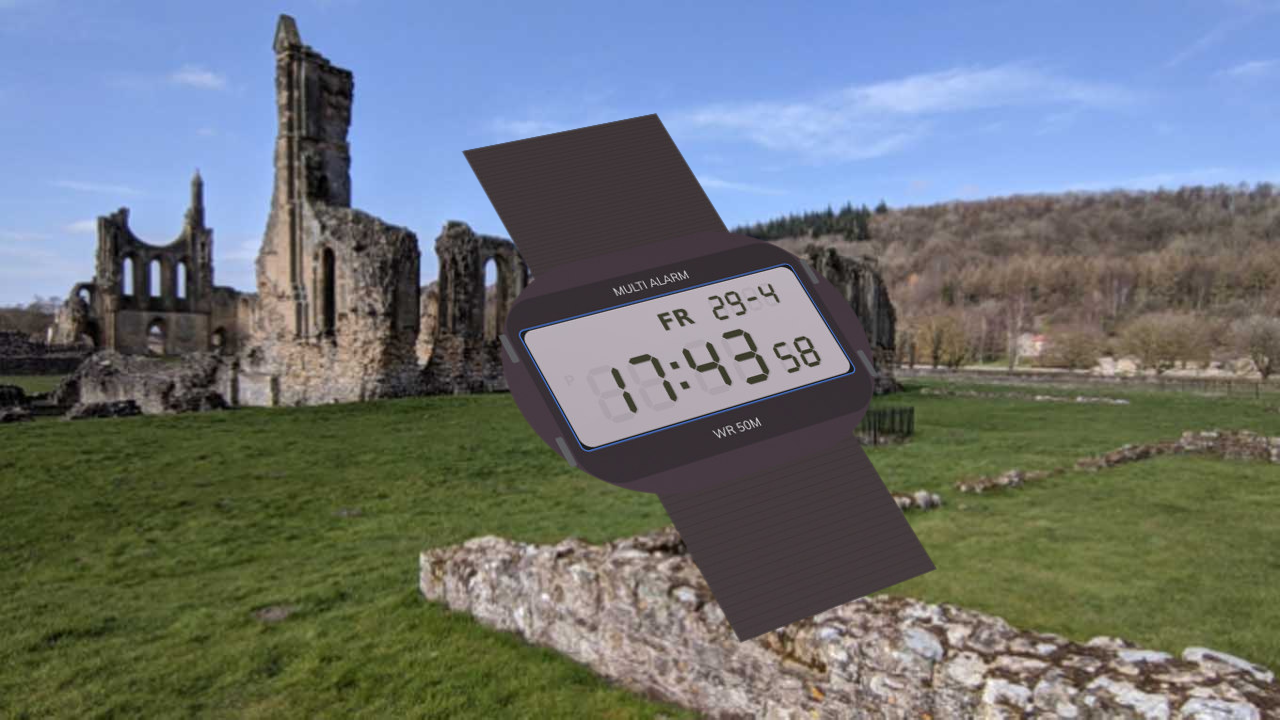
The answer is 17:43:58
